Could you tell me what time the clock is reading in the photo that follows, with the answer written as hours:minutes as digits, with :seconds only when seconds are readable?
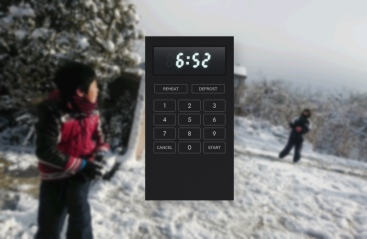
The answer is 6:52
